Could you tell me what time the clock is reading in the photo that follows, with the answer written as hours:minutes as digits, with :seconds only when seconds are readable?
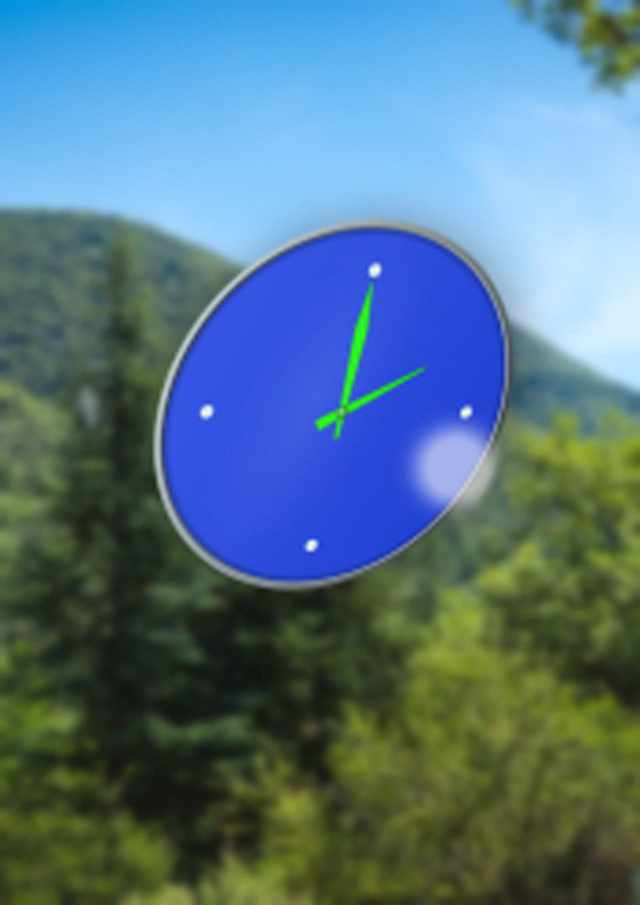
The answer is 2:00
